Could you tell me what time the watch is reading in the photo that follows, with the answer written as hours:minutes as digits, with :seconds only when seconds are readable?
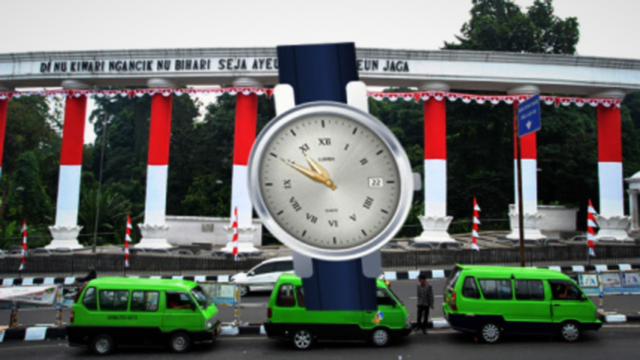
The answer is 10:50
